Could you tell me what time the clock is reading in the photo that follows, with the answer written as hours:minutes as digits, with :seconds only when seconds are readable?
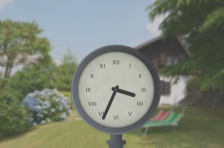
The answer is 3:34
